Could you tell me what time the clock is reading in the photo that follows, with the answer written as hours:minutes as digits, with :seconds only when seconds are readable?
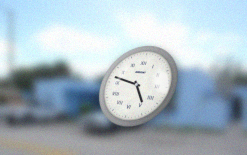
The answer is 4:47
